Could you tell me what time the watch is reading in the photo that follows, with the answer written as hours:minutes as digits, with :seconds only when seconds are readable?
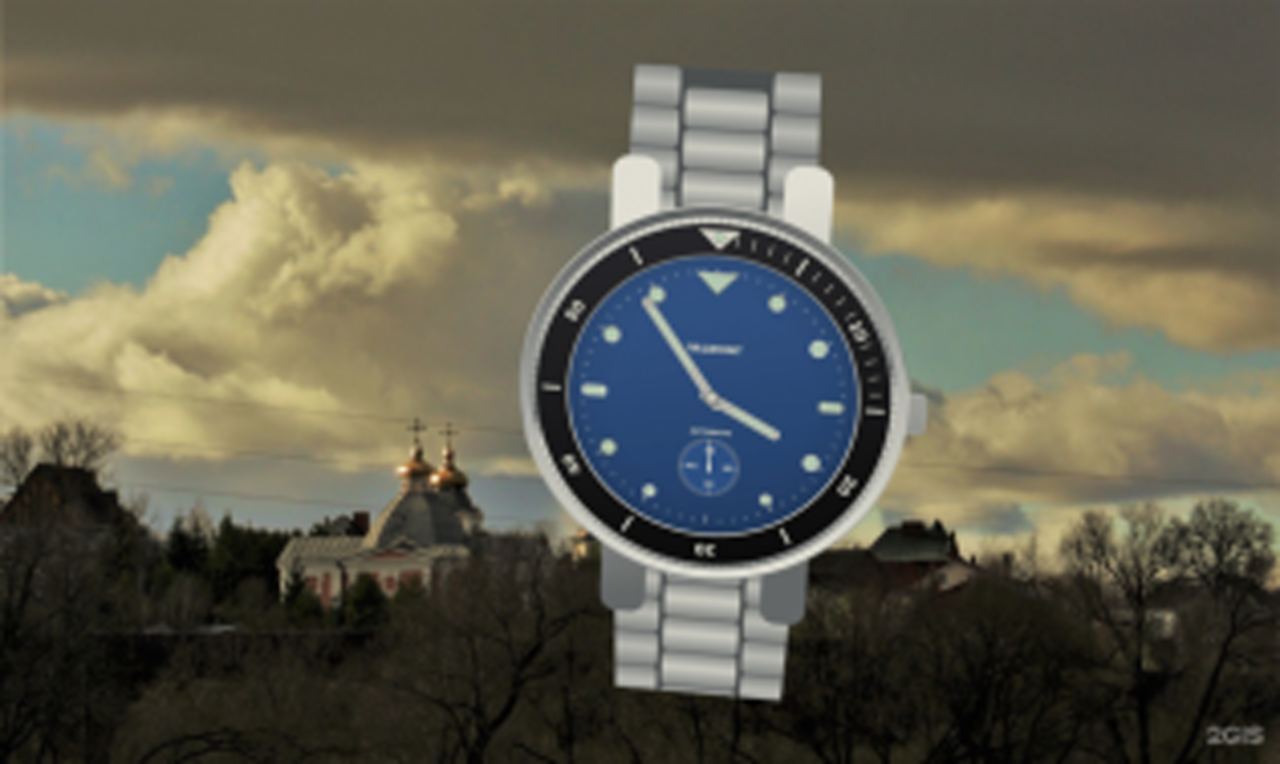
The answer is 3:54
